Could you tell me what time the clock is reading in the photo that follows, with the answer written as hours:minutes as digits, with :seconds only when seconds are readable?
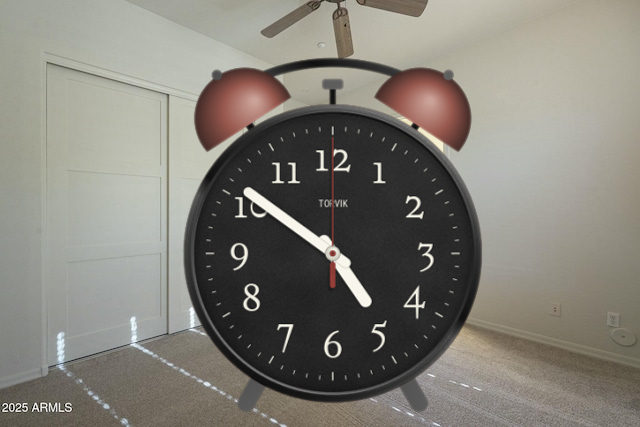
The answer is 4:51:00
